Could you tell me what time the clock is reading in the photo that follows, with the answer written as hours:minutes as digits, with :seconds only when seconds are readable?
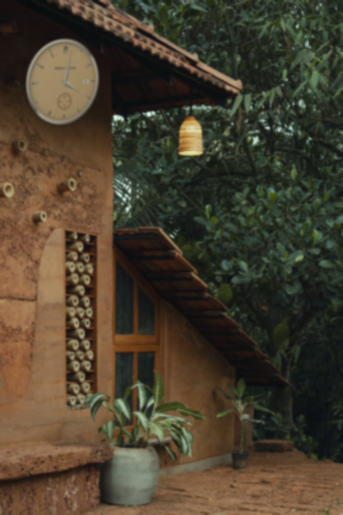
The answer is 4:02
